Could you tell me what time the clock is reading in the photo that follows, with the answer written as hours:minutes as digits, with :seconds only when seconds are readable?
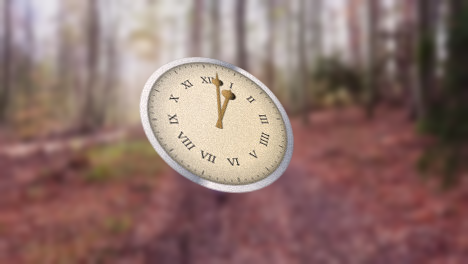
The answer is 1:02
